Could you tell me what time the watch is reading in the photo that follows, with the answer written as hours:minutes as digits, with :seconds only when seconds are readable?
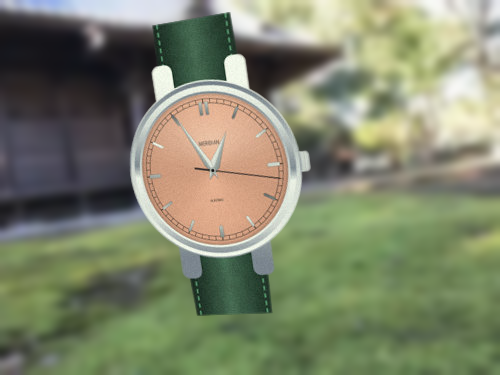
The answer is 12:55:17
